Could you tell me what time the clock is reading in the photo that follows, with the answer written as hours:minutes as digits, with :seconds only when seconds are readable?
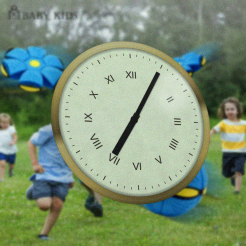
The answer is 7:05
